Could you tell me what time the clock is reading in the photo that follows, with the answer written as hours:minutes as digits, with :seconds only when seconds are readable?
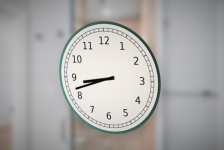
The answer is 8:42
